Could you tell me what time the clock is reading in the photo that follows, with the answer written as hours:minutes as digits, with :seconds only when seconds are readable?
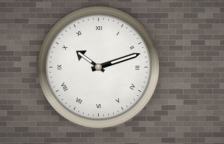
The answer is 10:12
